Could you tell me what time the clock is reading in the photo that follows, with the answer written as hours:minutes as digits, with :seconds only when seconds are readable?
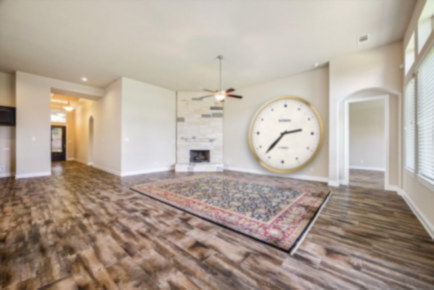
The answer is 2:37
